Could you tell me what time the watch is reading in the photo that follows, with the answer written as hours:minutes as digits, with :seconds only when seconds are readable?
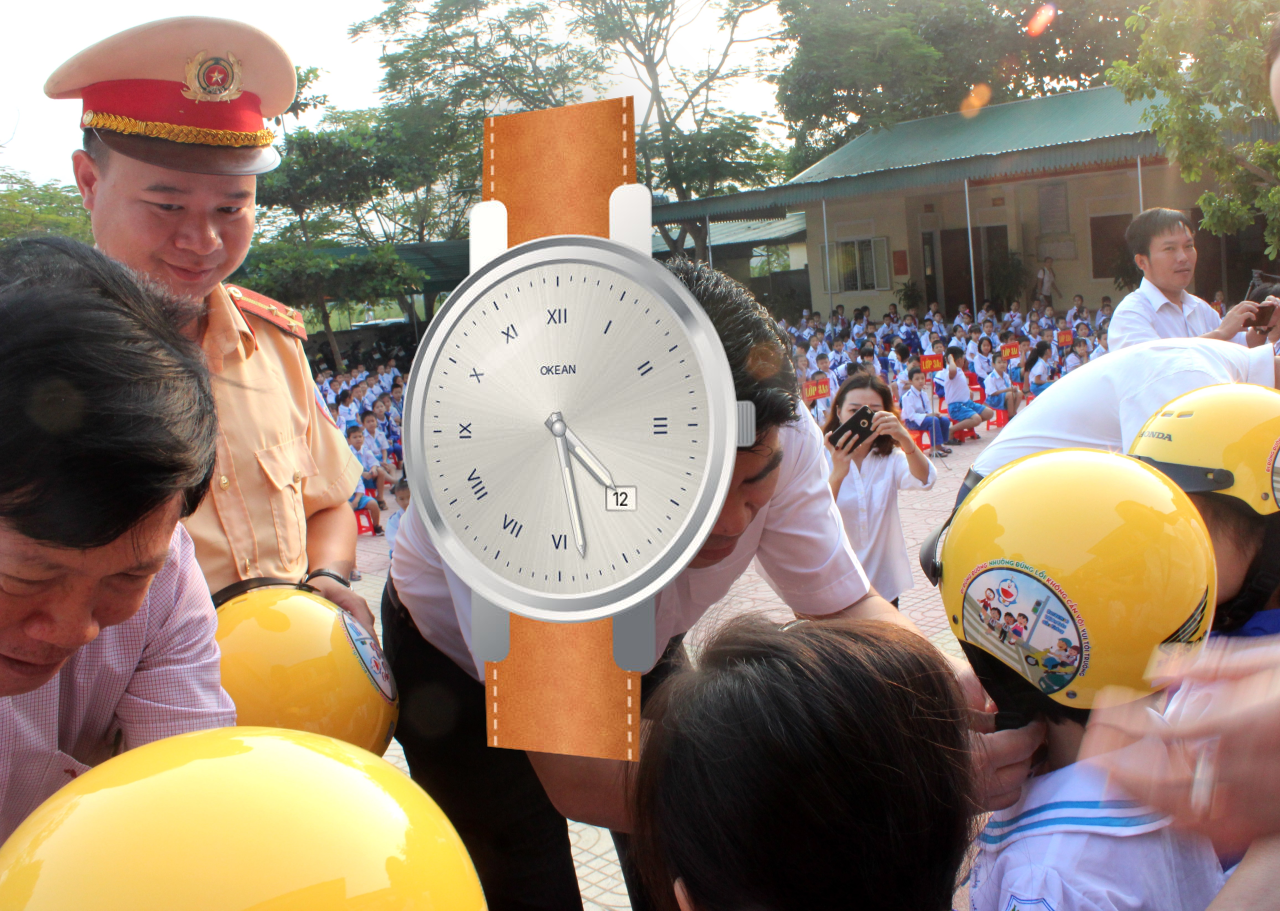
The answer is 4:28
